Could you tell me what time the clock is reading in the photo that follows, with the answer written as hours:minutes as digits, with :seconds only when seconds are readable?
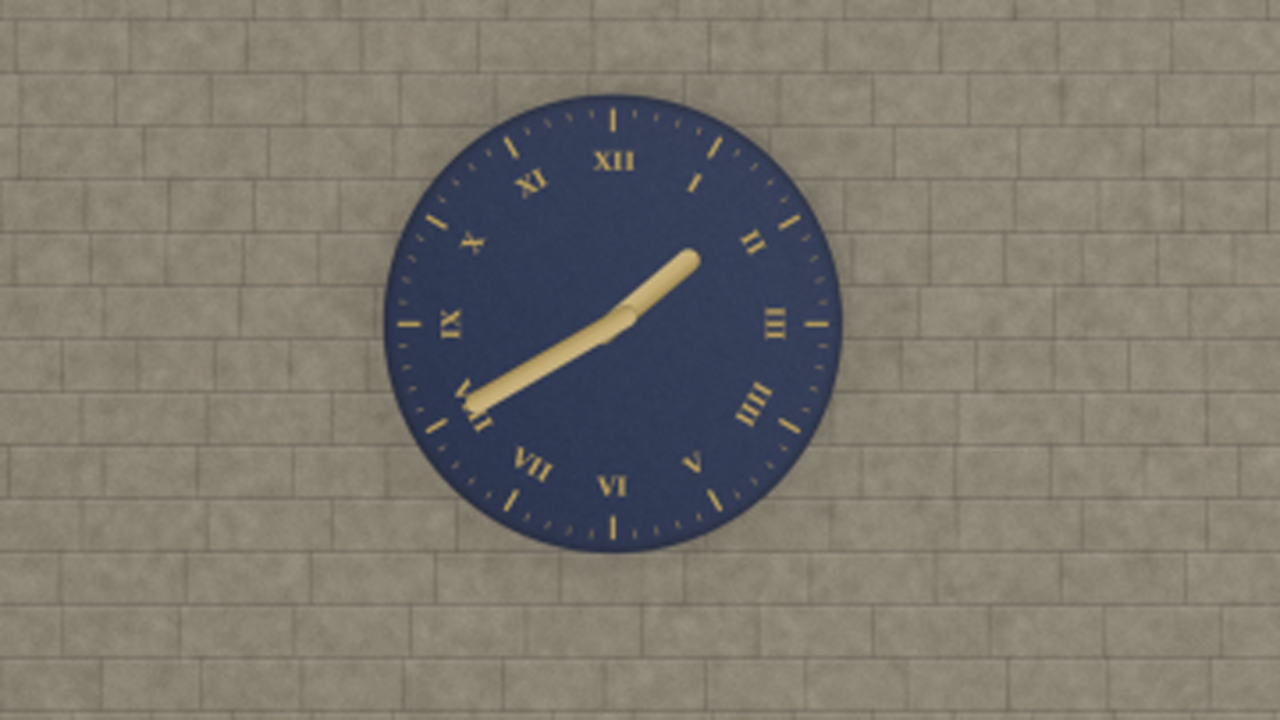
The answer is 1:40
